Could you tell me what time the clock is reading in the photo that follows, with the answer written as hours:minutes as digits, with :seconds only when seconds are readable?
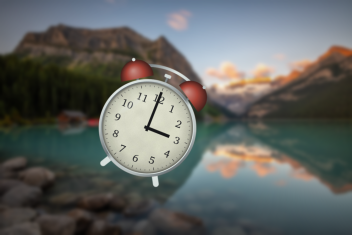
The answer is 3:00
